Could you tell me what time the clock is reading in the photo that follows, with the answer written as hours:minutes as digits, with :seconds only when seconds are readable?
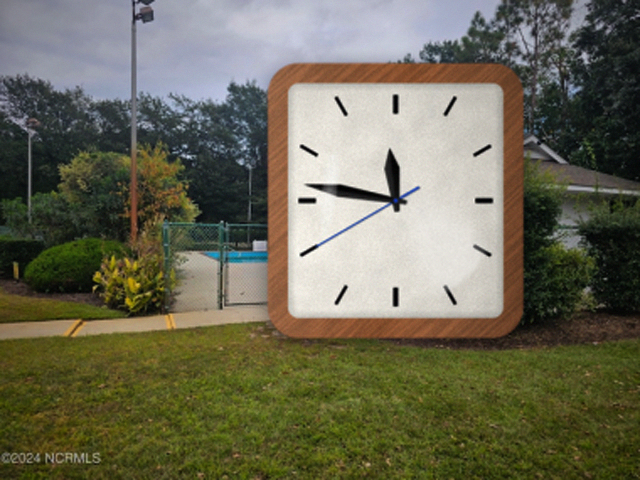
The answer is 11:46:40
